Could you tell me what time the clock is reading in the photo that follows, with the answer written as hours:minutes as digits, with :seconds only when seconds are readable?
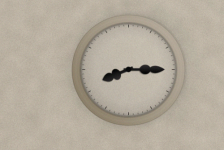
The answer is 8:15
